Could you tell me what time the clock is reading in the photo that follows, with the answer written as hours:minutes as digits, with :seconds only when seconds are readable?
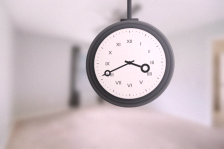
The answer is 3:41
